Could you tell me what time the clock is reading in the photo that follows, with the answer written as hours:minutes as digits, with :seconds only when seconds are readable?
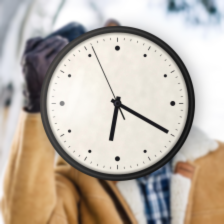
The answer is 6:19:56
